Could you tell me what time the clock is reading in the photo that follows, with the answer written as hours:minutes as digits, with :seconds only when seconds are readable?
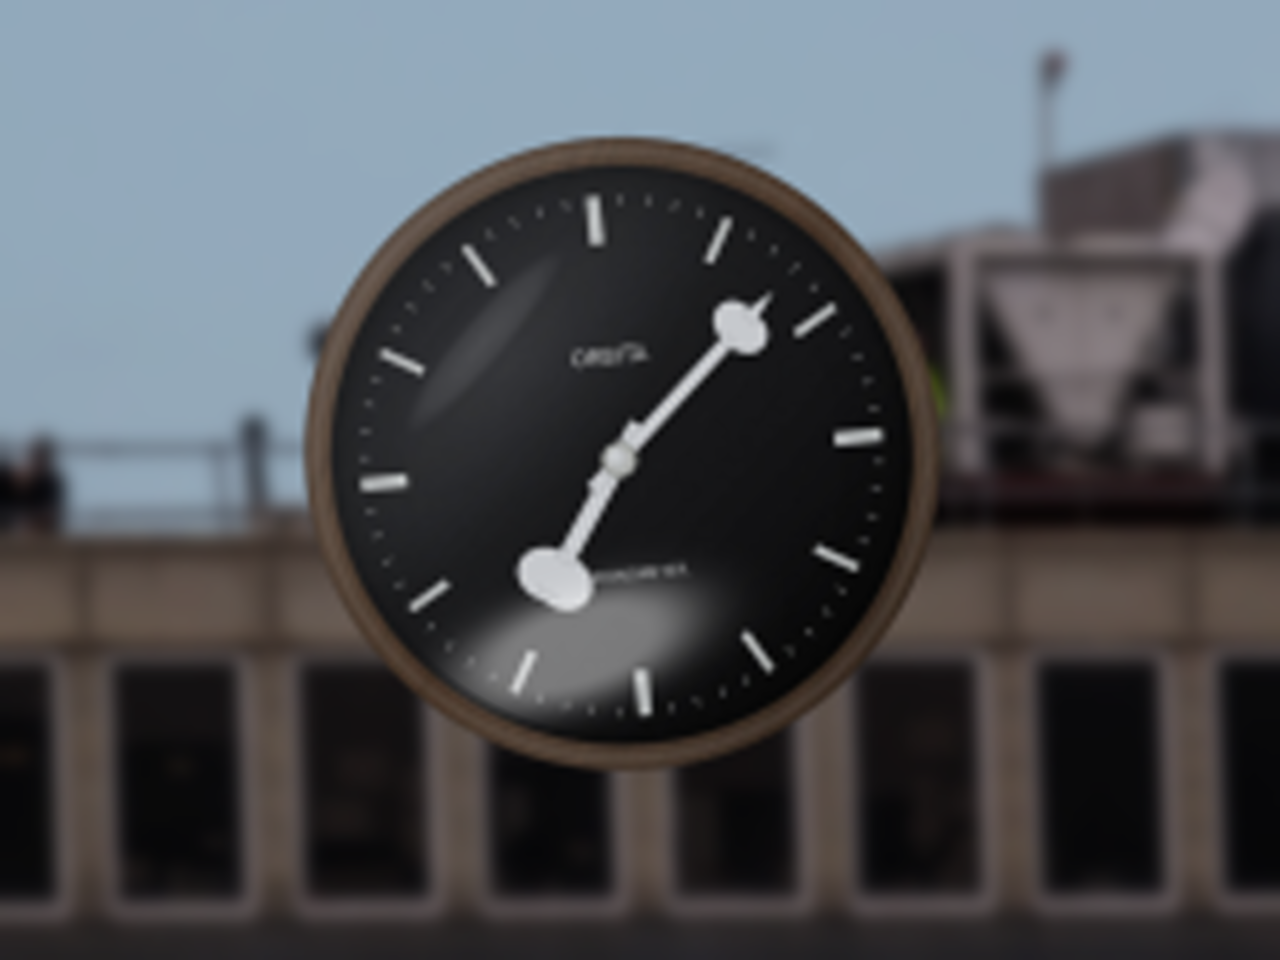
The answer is 7:08
